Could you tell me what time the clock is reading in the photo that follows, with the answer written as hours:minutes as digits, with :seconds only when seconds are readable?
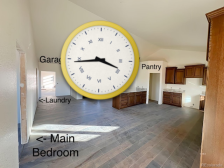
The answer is 3:44
